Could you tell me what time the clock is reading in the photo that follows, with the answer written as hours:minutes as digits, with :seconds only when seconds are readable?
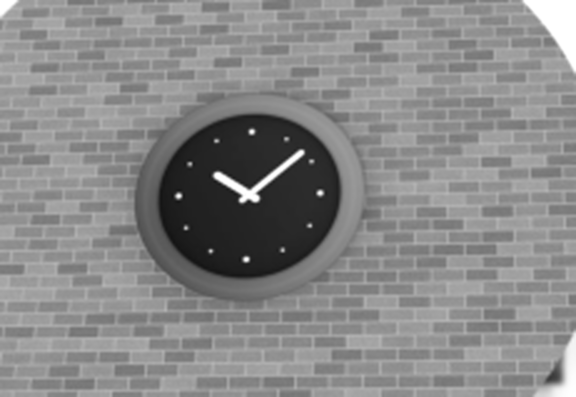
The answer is 10:08
